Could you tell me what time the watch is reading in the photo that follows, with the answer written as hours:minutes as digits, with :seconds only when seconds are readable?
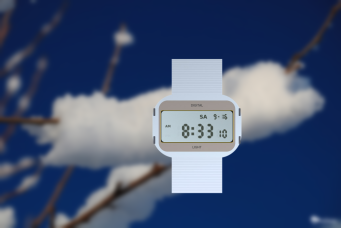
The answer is 8:33:10
